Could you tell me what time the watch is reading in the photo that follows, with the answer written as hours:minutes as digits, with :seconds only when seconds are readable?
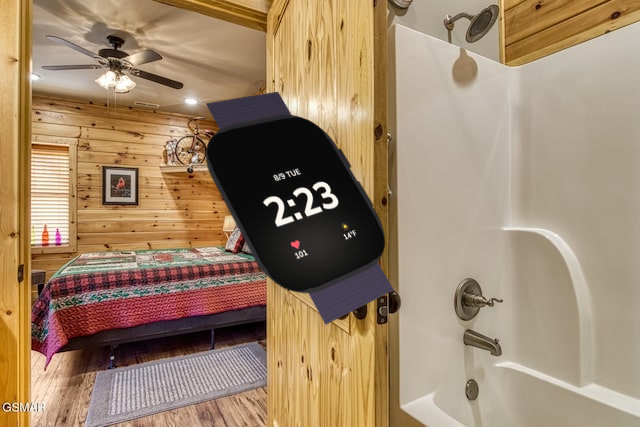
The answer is 2:23
